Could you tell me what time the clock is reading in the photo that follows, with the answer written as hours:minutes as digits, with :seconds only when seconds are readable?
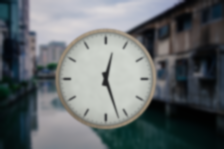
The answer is 12:27
